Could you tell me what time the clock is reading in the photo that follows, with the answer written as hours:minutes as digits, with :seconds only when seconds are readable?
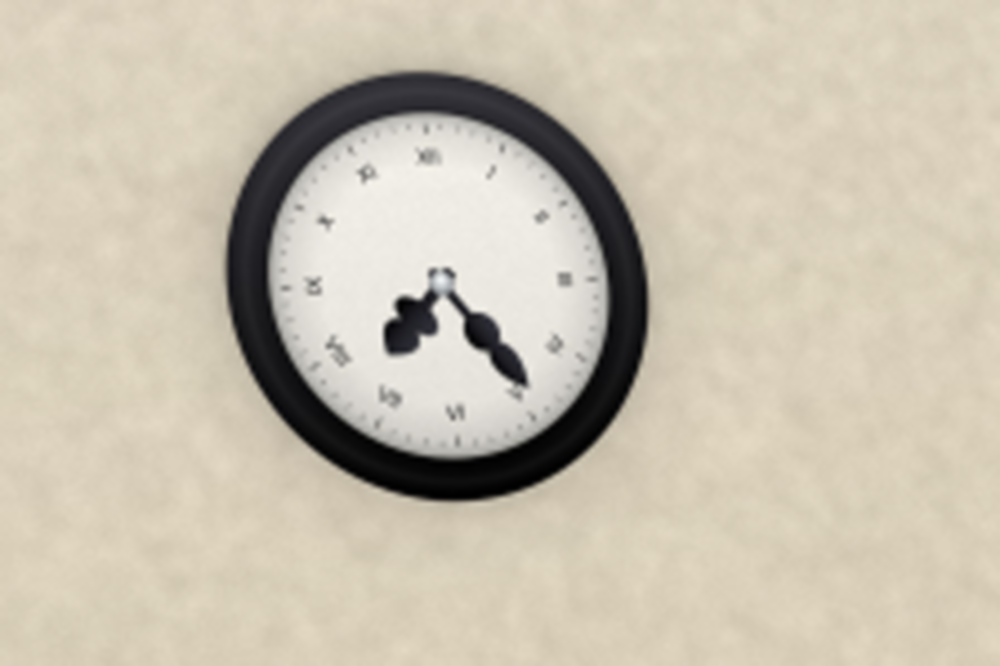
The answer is 7:24
